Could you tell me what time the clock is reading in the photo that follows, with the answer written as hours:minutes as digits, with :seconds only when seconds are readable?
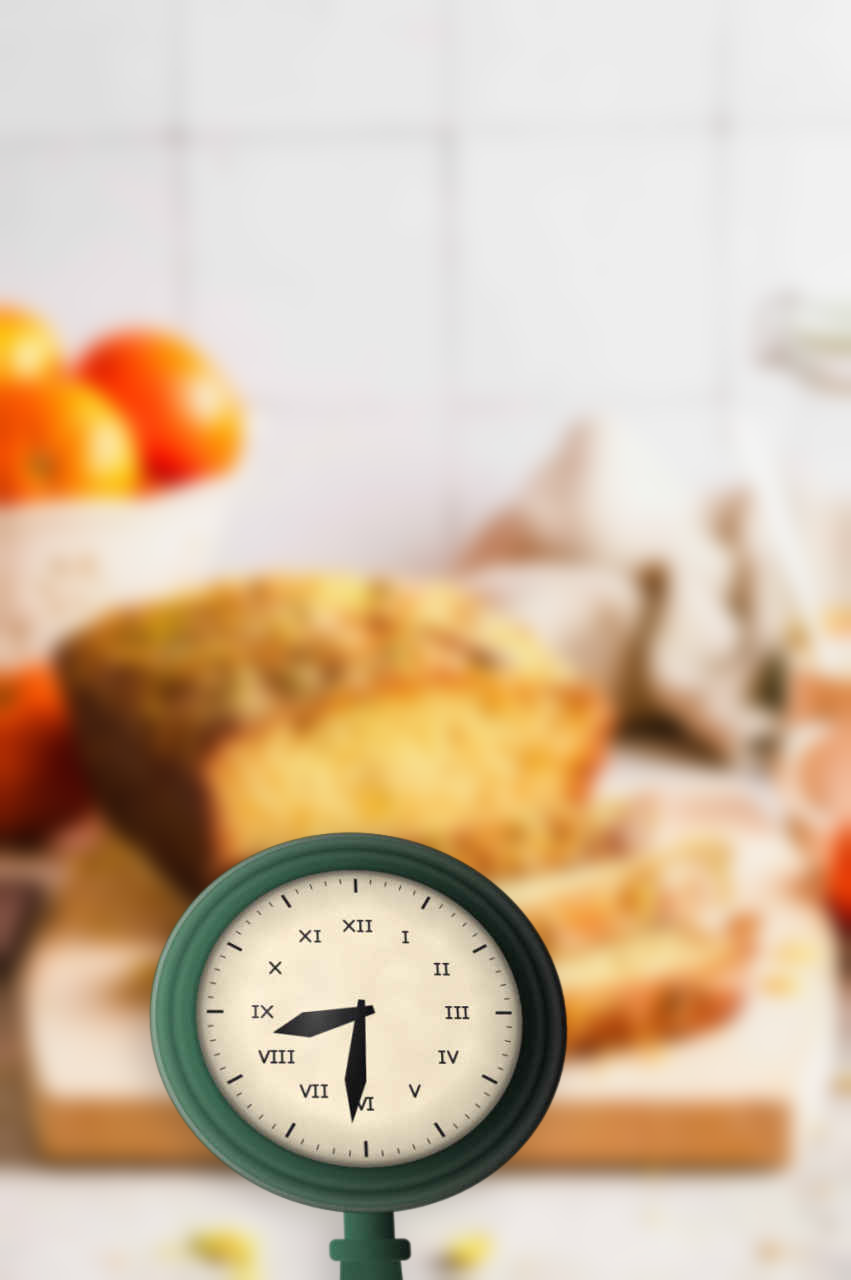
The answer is 8:31
